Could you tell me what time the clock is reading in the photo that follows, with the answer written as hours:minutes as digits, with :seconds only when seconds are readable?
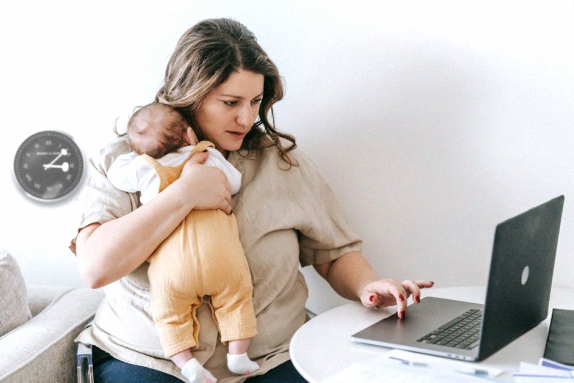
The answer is 3:08
